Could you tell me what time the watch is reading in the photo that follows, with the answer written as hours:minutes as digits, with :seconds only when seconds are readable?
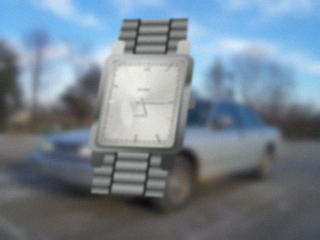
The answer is 5:15
